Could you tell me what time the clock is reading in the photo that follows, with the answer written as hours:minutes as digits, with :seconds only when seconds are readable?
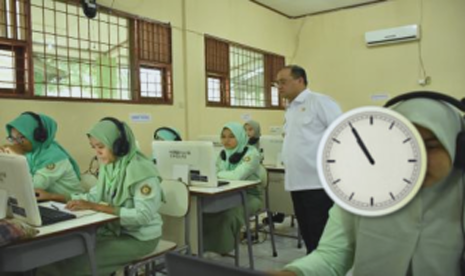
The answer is 10:55
